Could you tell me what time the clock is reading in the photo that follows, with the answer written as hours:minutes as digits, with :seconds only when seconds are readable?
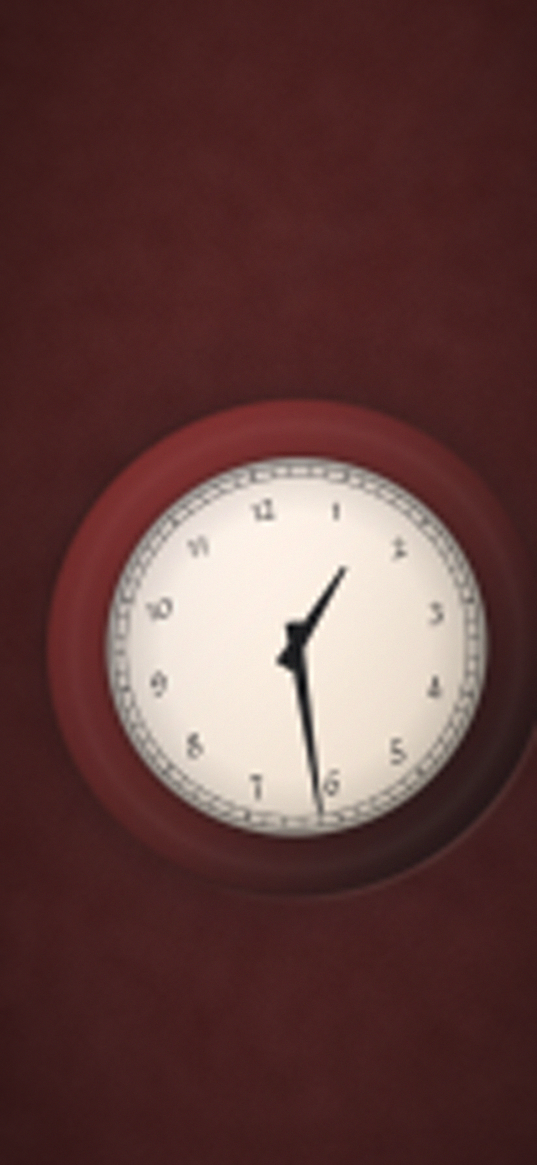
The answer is 1:31
